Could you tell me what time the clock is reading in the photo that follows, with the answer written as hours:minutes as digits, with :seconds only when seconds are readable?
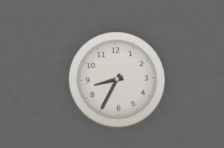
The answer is 8:35
